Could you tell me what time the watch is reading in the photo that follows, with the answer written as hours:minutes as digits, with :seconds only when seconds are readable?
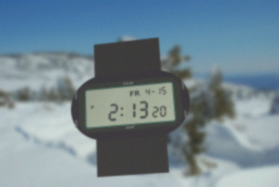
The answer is 2:13:20
